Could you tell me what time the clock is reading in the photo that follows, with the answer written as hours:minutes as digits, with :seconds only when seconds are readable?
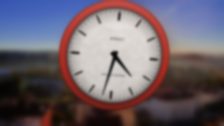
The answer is 4:32
